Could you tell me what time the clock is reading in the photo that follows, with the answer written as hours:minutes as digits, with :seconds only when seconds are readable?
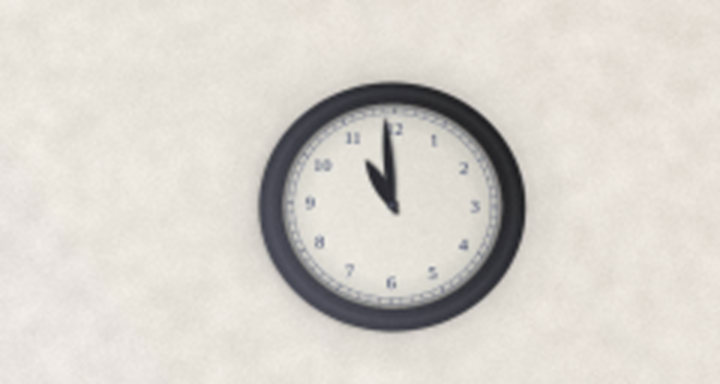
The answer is 10:59
